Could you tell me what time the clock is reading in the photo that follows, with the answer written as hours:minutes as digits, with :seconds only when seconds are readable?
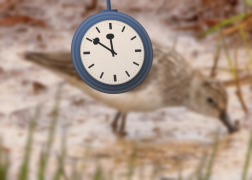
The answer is 11:51
